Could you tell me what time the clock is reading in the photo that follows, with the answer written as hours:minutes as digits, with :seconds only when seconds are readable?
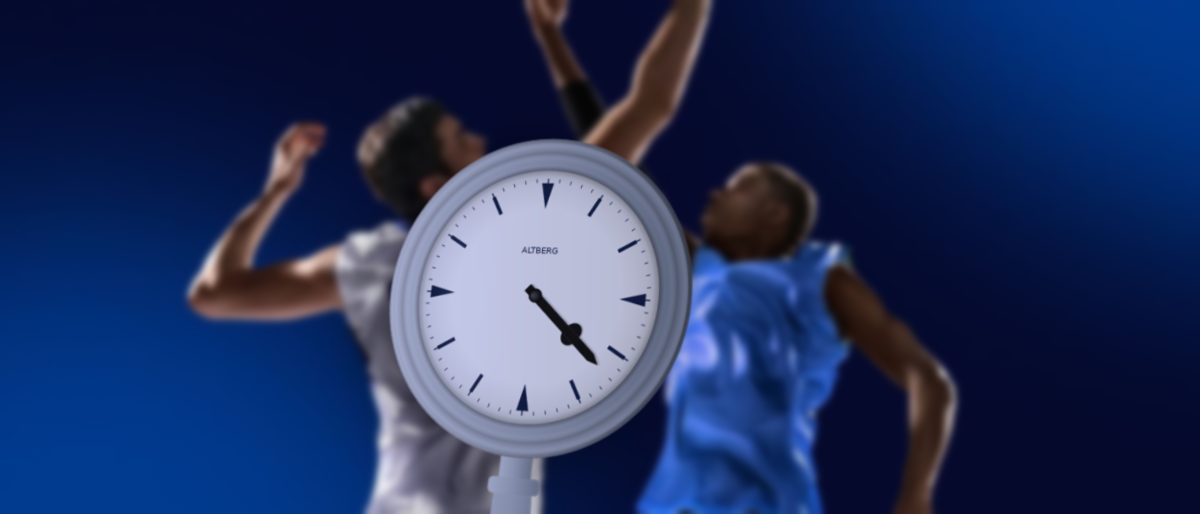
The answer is 4:22
